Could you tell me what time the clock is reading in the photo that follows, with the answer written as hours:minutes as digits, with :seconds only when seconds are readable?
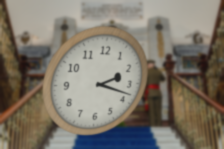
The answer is 2:18
